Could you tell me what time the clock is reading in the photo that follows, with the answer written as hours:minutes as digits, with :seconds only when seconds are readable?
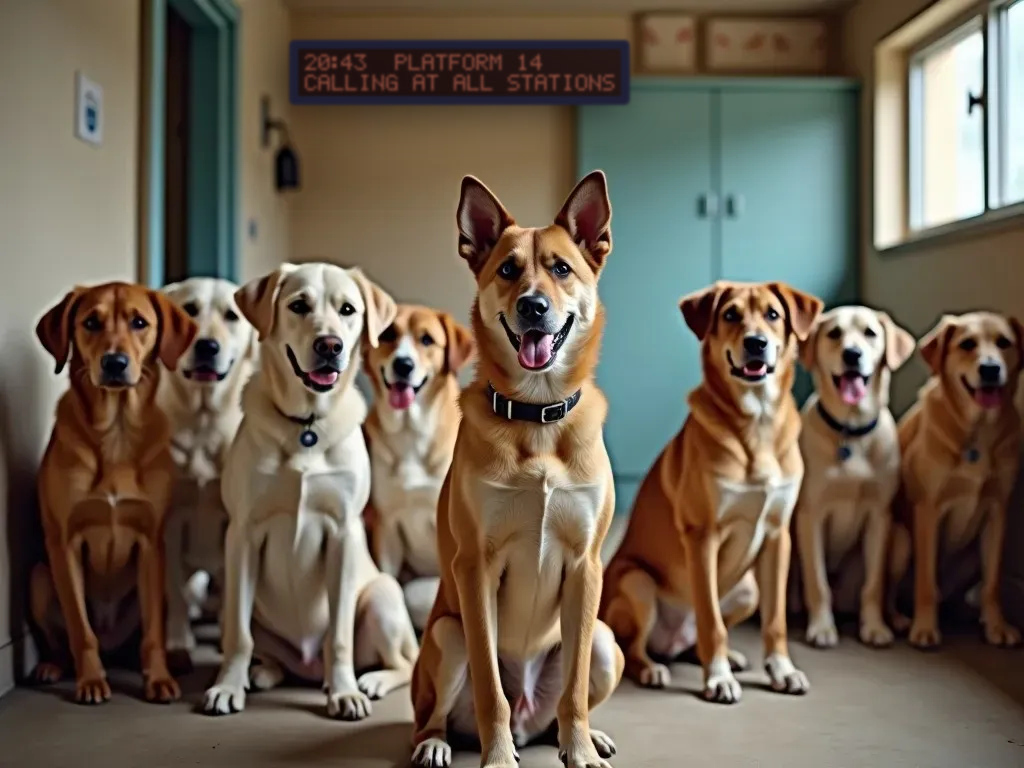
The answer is 20:43
